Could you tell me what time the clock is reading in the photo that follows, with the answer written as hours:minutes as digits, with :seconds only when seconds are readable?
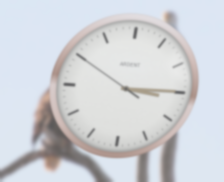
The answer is 3:14:50
